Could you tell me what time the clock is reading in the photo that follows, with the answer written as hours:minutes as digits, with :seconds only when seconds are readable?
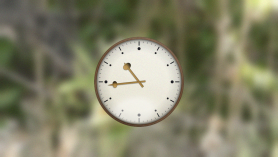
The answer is 10:44
